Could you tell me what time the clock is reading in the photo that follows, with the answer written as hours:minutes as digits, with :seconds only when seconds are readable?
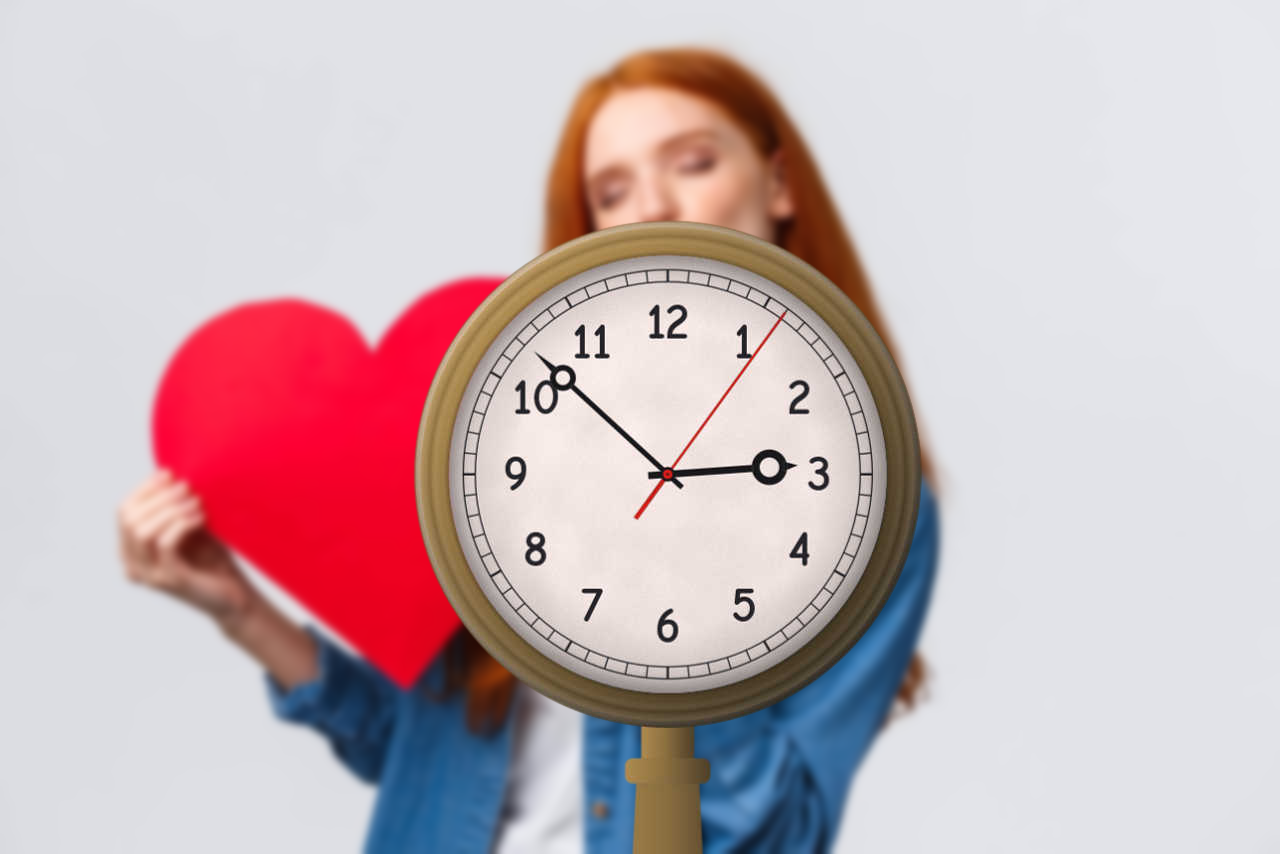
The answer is 2:52:06
